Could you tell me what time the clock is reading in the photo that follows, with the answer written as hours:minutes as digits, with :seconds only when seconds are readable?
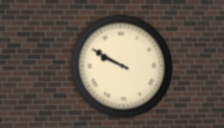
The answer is 9:50
